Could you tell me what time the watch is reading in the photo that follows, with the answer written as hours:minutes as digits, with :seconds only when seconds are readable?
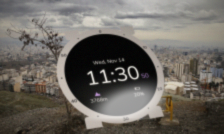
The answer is 11:30
